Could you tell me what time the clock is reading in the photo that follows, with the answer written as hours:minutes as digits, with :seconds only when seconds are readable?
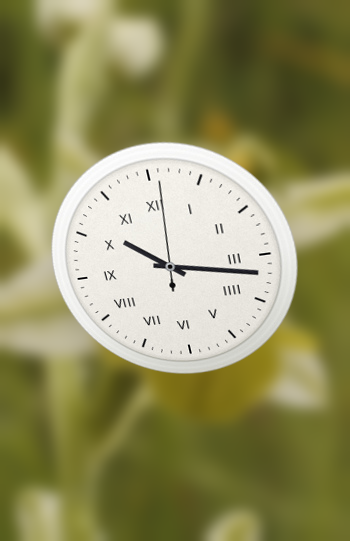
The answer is 10:17:01
